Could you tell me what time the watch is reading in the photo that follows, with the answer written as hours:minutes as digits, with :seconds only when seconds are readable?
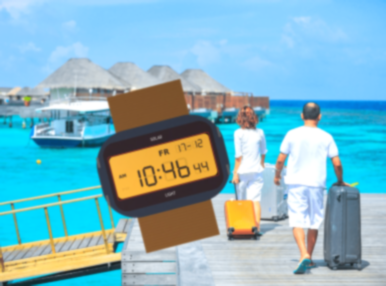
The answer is 10:46:44
